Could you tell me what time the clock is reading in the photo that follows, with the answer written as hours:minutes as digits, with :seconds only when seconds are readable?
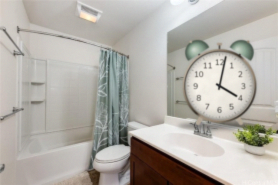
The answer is 4:02
